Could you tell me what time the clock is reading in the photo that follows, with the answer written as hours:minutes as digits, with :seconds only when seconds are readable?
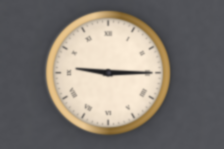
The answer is 9:15
